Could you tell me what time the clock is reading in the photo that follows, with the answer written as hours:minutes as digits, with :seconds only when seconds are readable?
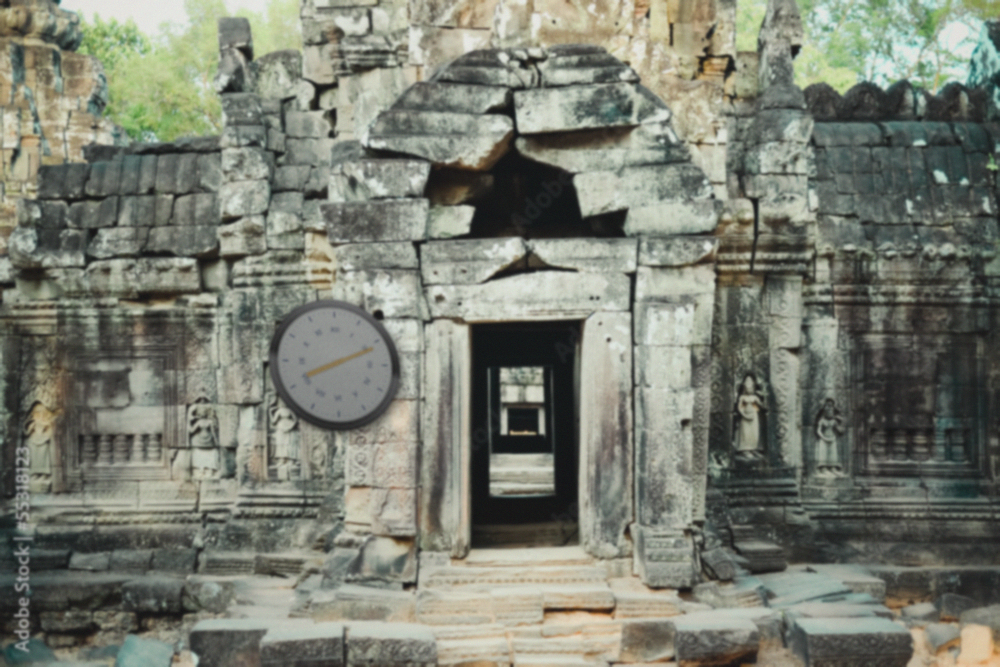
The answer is 8:11
